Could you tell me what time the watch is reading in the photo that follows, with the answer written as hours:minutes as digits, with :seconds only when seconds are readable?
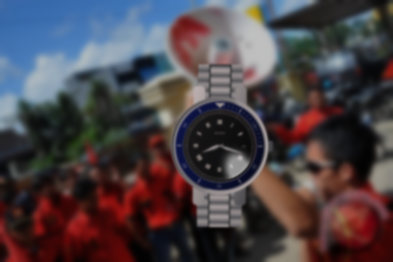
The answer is 8:18
